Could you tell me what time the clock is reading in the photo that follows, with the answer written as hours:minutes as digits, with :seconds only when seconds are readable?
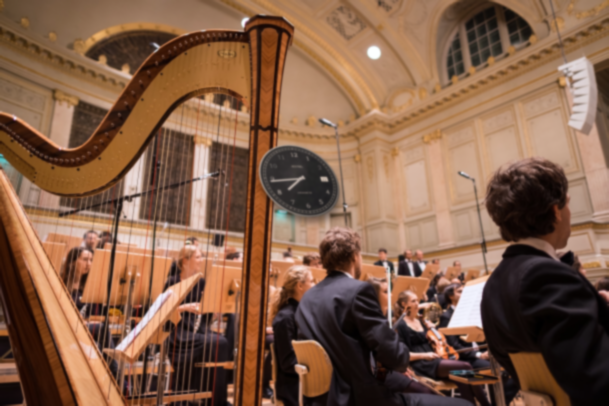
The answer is 7:44
